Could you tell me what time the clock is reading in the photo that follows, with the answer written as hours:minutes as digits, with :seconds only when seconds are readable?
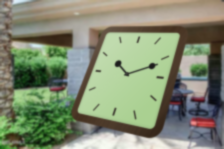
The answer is 10:11
